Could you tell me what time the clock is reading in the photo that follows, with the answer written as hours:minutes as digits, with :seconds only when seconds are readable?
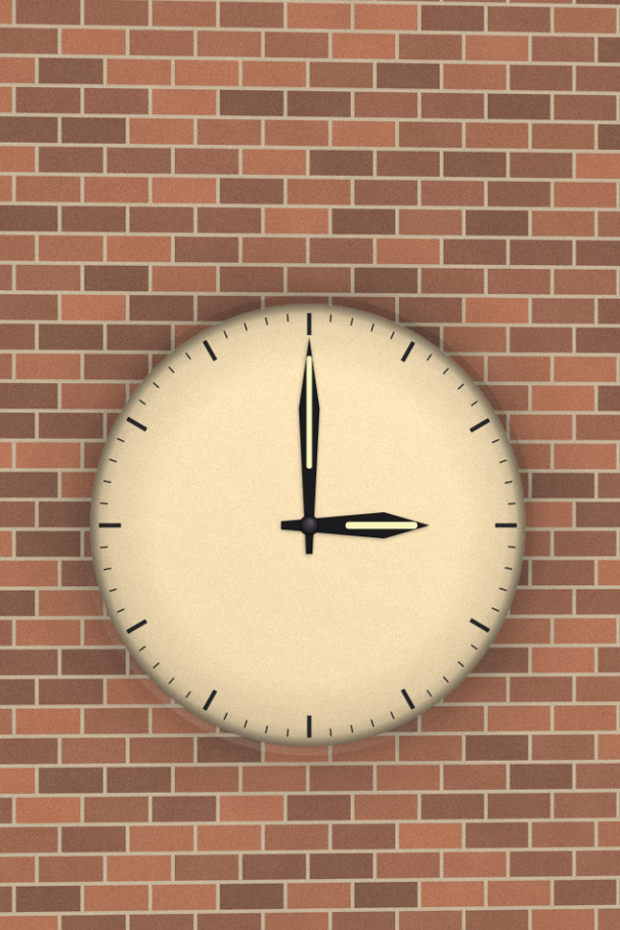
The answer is 3:00
